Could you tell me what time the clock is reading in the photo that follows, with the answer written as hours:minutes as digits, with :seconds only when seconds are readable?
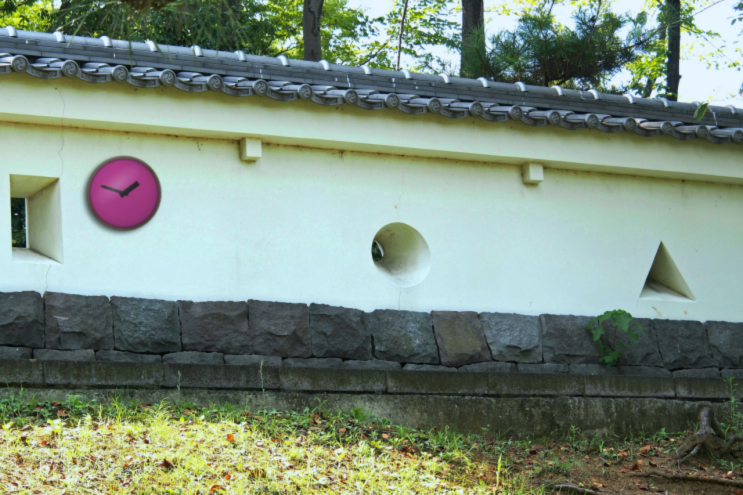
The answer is 1:48
